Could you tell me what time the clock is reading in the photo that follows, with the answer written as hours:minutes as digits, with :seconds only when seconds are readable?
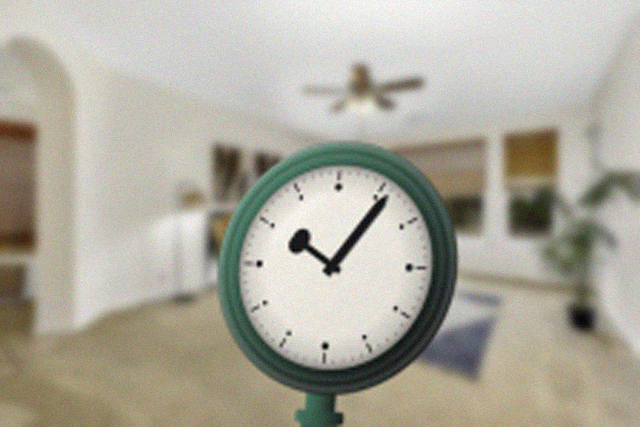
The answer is 10:06
